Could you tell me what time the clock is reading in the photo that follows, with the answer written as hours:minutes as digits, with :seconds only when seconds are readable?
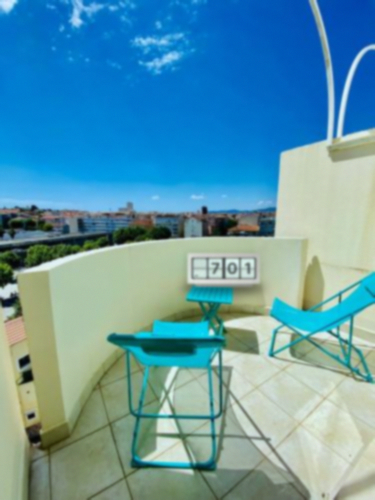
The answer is 7:01
